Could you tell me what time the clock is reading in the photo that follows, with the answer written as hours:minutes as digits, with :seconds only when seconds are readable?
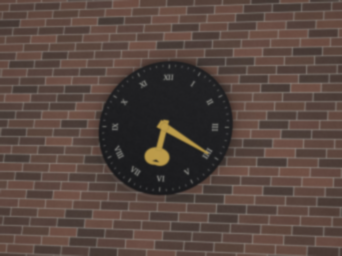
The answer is 6:20
